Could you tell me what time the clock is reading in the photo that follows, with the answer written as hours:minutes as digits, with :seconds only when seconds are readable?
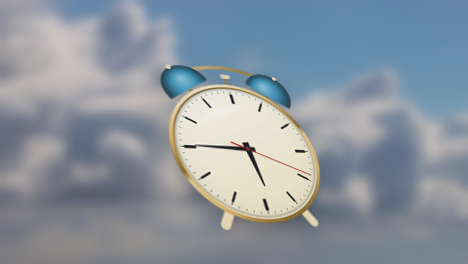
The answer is 5:45:19
